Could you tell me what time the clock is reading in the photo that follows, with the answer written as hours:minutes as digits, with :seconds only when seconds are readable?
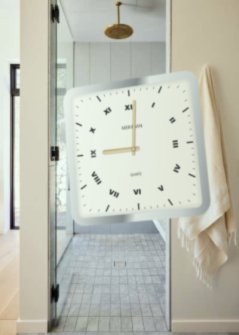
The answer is 9:01
